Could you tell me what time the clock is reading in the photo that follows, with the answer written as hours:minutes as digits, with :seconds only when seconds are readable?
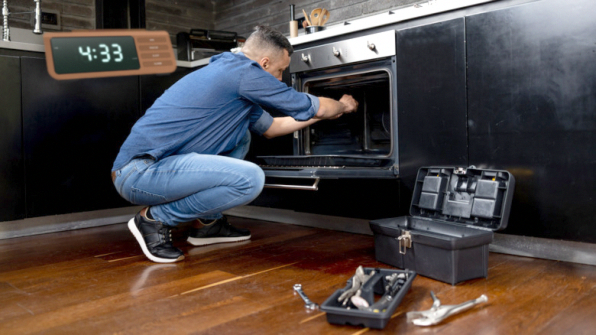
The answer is 4:33
